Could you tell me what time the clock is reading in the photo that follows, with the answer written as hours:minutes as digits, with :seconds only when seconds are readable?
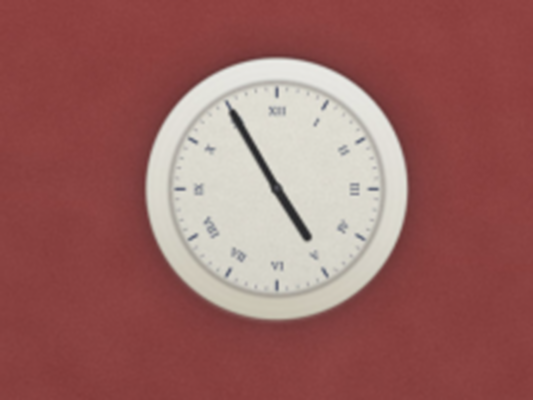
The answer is 4:55
